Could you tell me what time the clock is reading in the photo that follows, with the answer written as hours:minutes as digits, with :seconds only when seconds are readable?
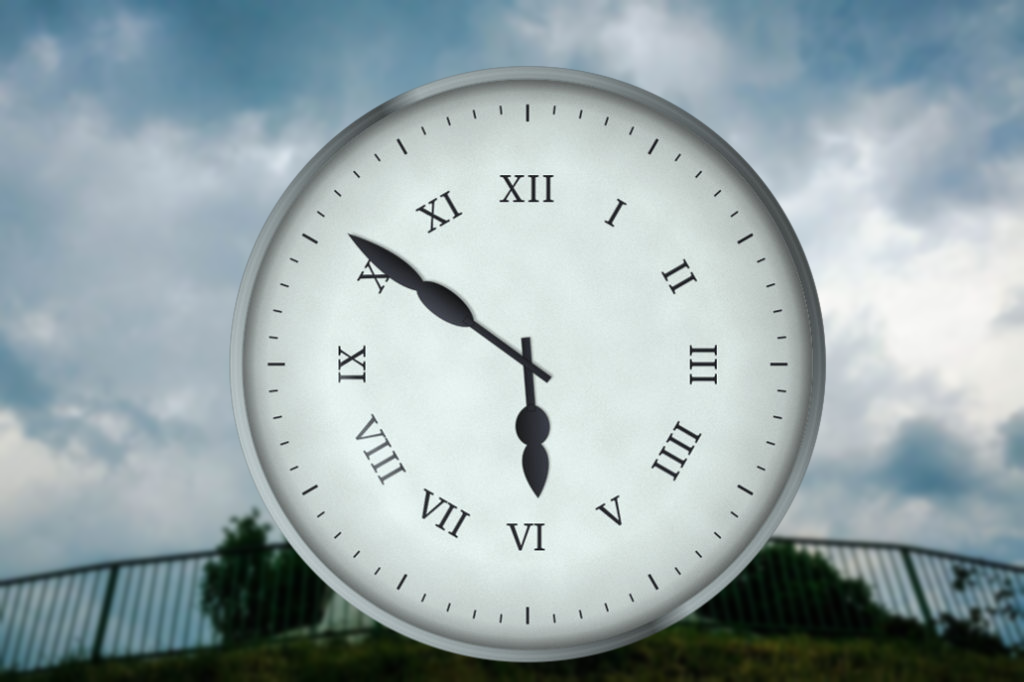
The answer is 5:51
